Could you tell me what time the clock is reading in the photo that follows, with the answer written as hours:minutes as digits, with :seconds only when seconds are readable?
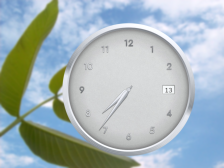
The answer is 7:36
